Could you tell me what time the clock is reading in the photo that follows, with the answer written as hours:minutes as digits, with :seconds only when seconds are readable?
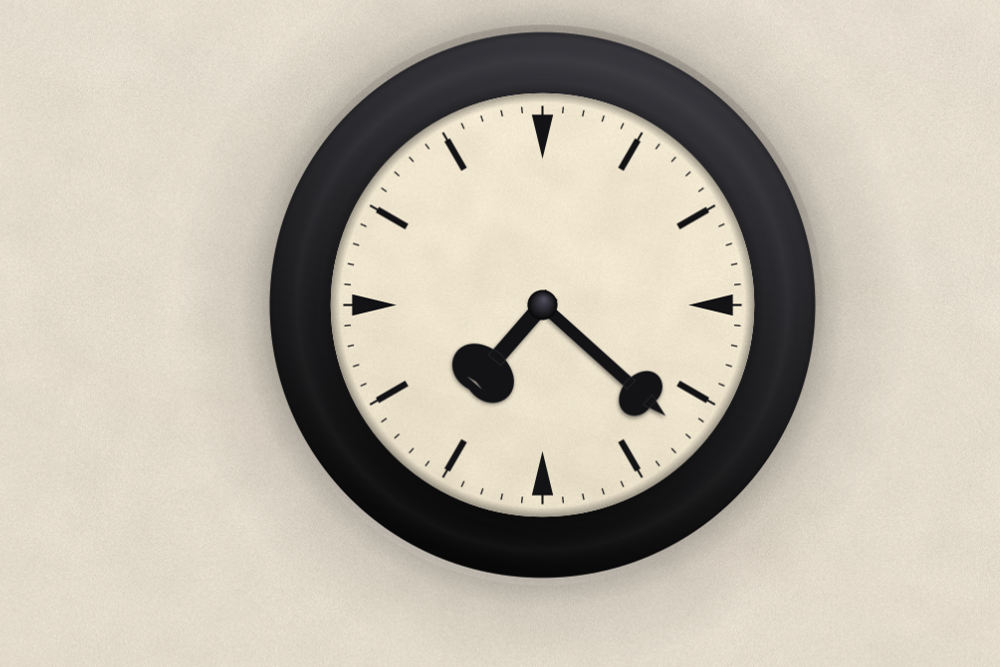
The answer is 7:22
